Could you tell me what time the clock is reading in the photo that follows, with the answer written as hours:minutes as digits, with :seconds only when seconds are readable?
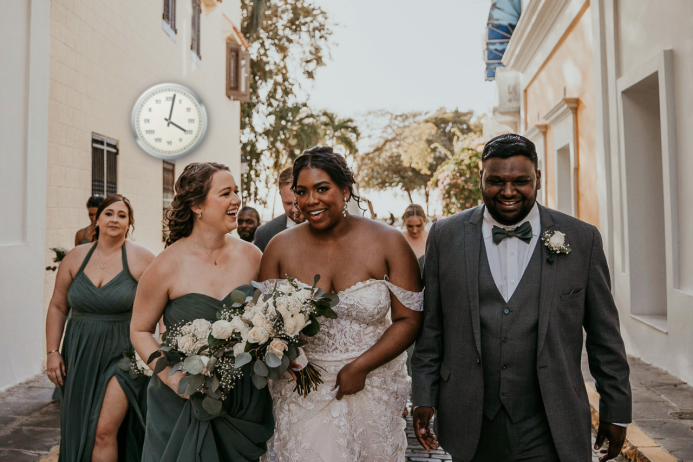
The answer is 4:02
